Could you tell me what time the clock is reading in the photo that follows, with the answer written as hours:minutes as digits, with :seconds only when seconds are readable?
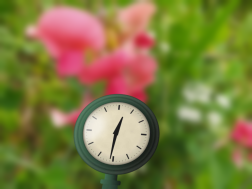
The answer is 12:31
